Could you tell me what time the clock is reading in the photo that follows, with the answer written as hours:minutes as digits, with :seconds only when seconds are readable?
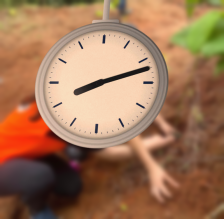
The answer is 8:12
